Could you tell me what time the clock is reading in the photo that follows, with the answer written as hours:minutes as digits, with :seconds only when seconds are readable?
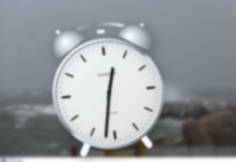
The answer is 12:32
